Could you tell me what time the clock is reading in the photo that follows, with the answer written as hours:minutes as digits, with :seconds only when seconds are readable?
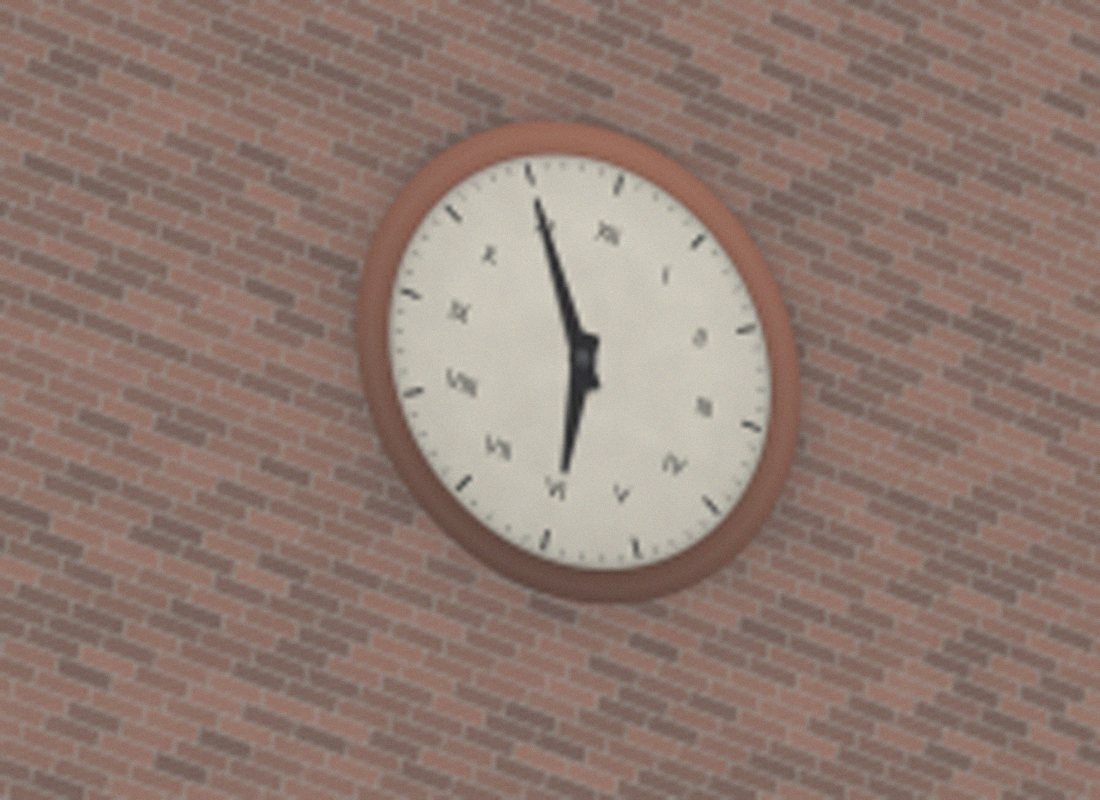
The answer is 5:55
